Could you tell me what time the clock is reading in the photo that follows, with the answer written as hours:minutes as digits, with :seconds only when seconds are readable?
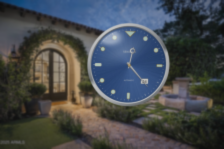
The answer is 12:23
